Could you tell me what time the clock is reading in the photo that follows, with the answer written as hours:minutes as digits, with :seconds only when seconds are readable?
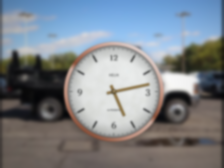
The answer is 5:13
